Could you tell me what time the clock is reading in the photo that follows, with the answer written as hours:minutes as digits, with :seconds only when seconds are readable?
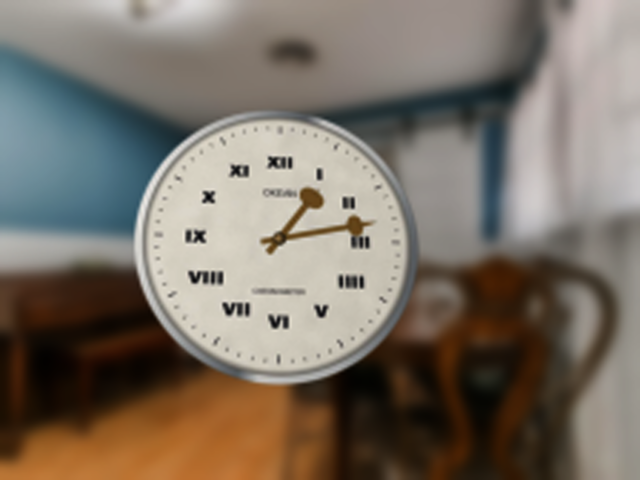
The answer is 1:13
